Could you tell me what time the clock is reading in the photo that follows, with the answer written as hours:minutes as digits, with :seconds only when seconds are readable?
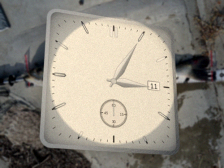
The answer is 3:05
